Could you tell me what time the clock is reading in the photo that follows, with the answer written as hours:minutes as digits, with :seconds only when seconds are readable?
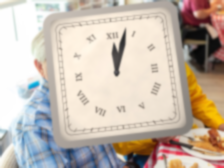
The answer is 12:03
